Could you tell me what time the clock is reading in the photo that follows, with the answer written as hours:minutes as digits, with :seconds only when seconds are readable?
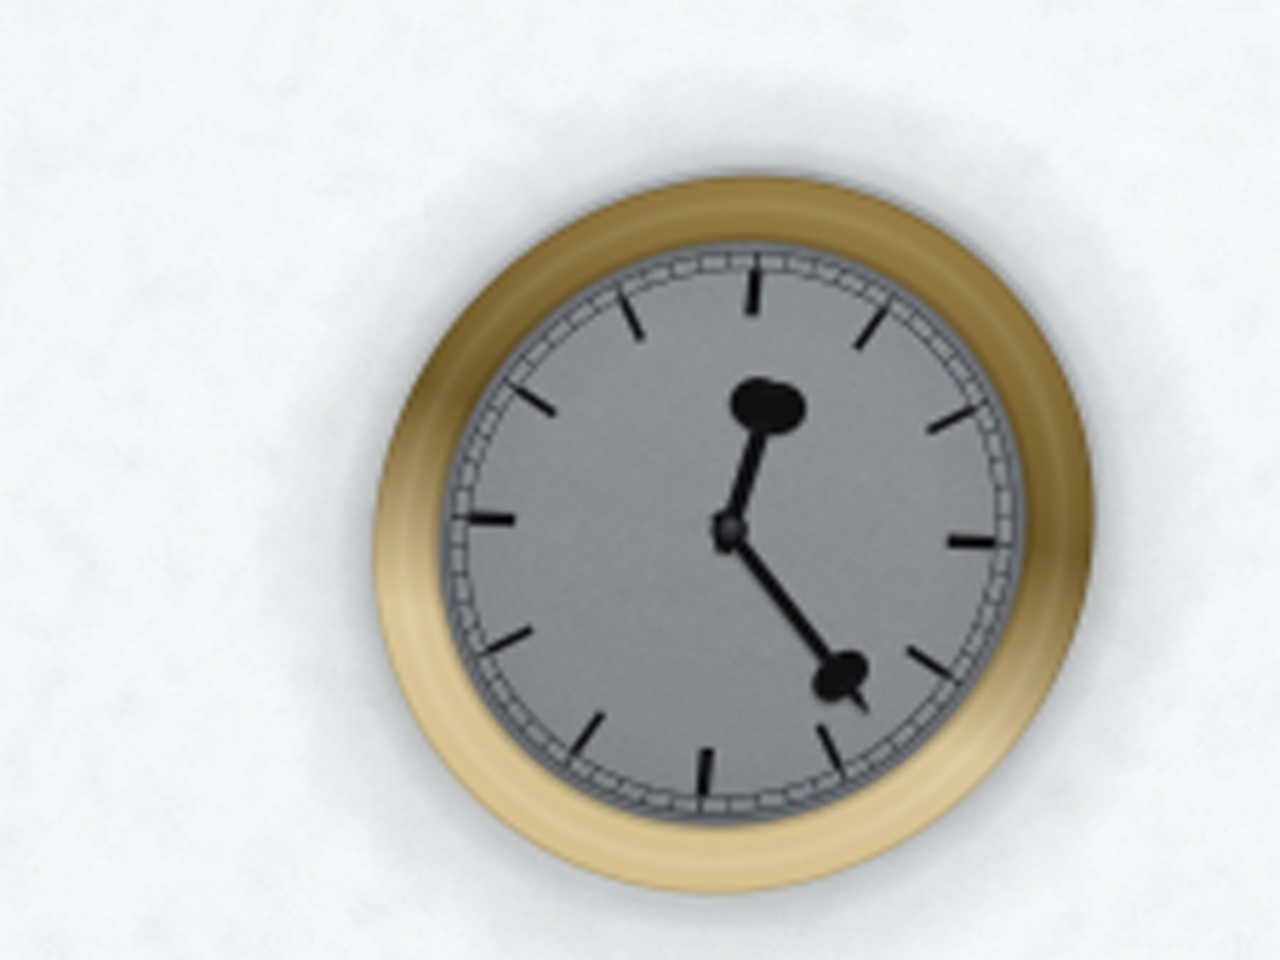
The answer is 12:23
